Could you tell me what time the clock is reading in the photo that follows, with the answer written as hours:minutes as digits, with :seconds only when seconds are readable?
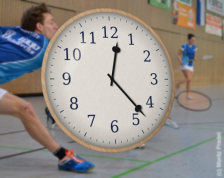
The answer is 12:23
